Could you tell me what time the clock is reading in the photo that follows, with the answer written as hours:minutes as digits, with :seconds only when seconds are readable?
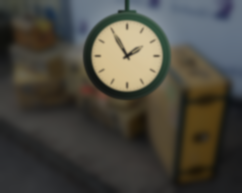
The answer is 1:55
